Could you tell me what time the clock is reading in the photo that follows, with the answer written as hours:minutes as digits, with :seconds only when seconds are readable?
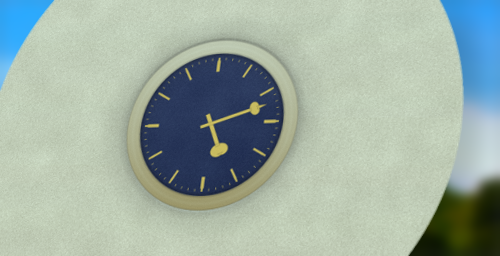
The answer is 5:12
